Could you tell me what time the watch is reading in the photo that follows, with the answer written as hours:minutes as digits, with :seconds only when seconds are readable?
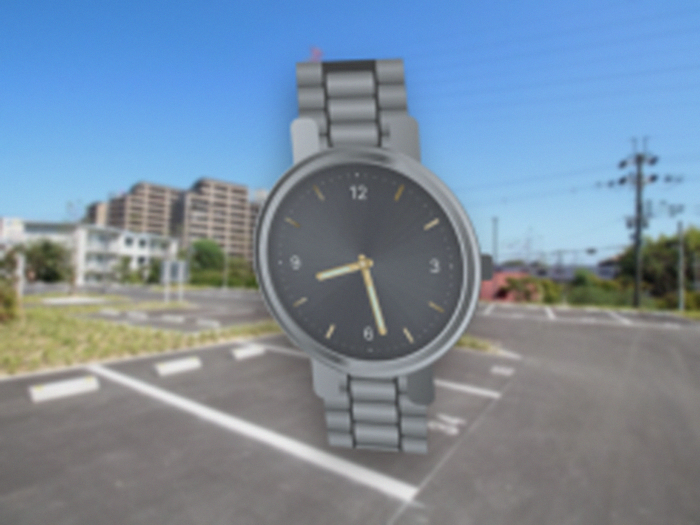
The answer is 8:28
